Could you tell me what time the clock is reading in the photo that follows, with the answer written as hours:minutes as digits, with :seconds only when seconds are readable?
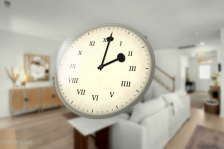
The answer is 2:01
